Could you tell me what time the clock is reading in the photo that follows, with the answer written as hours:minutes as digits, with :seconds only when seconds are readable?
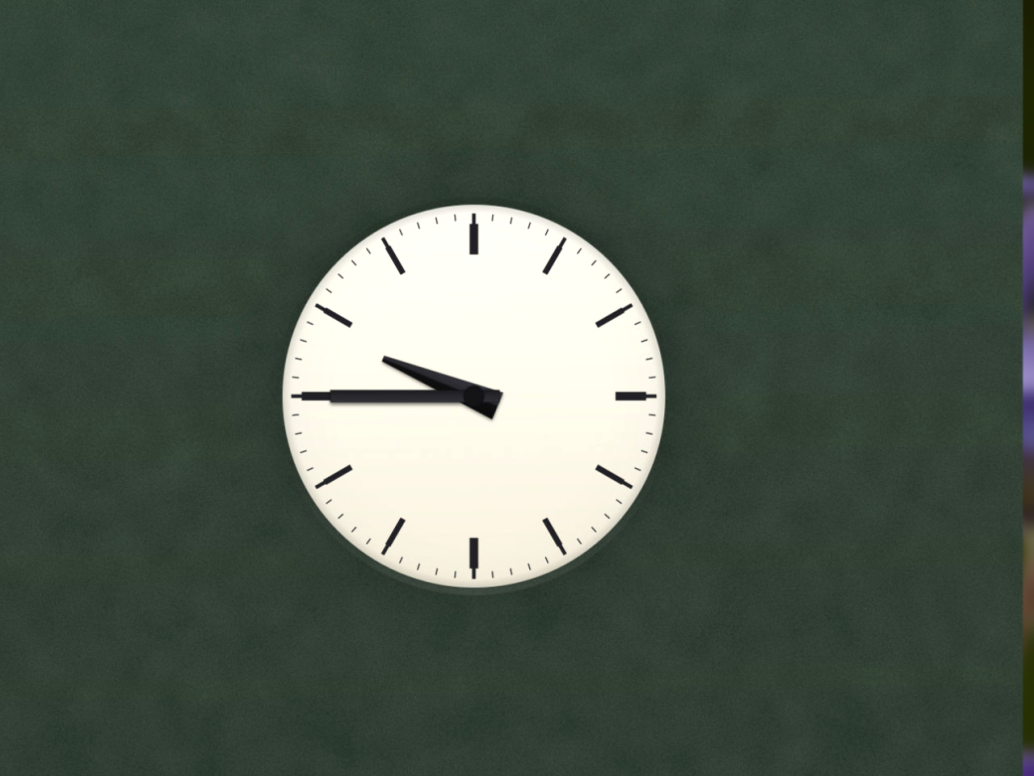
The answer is 9:45
